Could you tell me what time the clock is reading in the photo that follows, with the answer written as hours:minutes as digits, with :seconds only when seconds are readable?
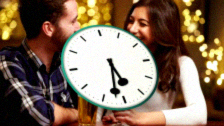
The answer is 5:32
